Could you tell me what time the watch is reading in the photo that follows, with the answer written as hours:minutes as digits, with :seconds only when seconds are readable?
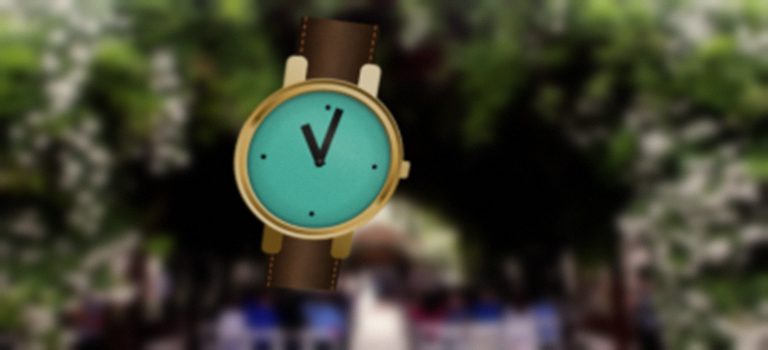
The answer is 11:02
